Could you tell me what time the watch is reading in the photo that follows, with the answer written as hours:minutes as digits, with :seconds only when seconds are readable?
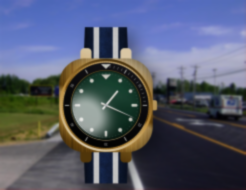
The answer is 1:19
